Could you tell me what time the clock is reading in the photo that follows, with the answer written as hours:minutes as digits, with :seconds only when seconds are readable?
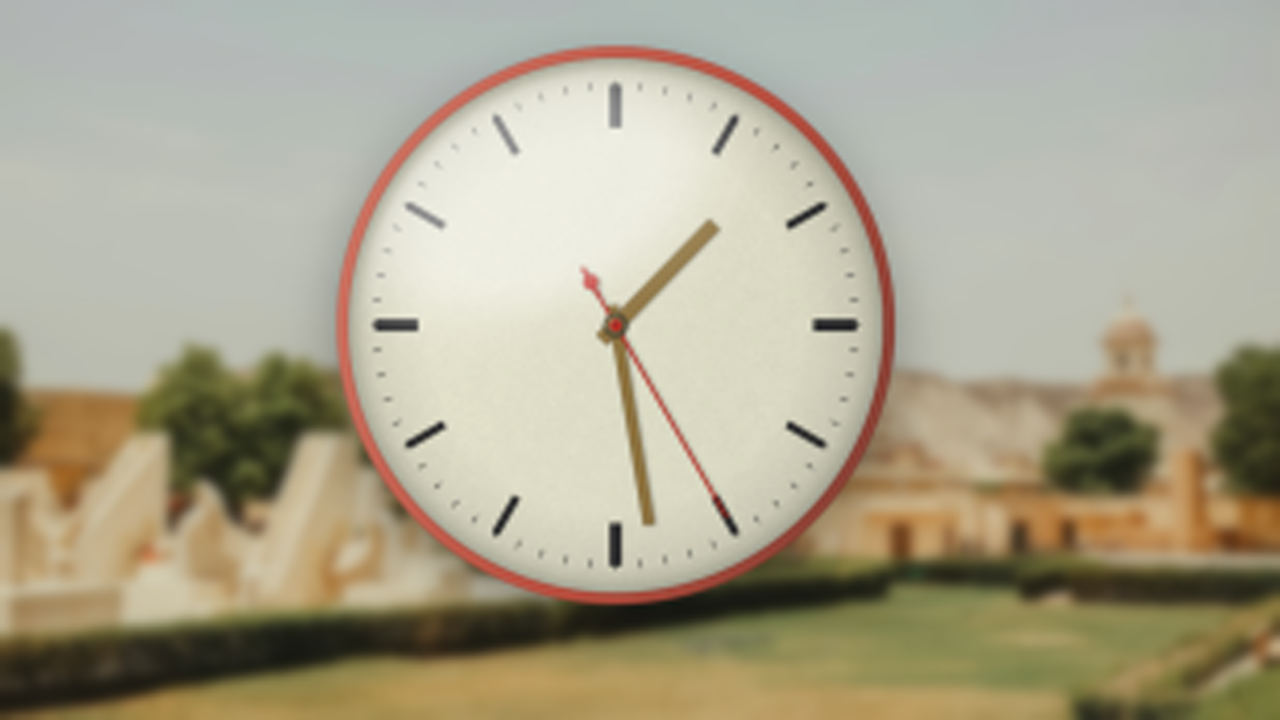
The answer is 1:28:25
